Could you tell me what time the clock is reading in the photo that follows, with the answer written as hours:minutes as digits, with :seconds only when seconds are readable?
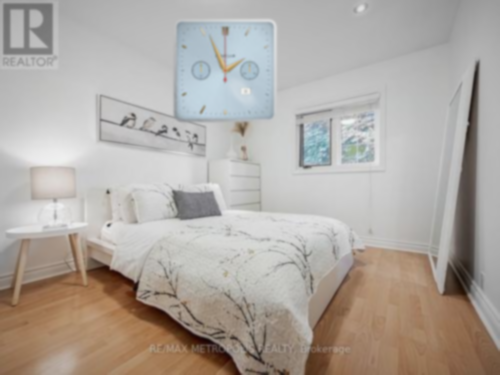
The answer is 1:56
